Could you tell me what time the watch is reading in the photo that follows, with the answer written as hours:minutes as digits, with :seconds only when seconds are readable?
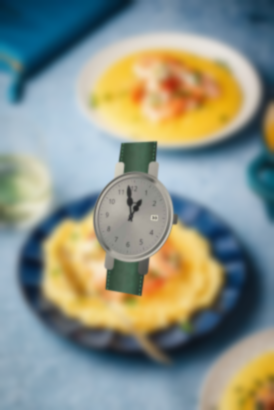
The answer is 12:58
